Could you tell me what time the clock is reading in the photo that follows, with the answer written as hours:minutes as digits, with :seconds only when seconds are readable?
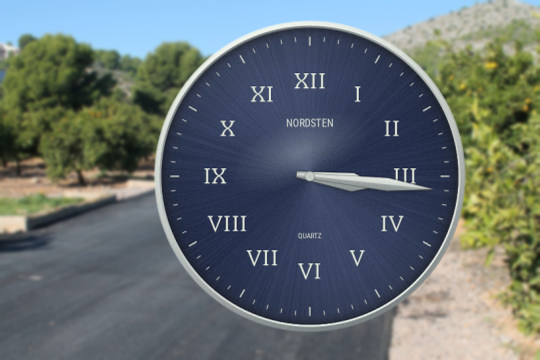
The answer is 3:16
